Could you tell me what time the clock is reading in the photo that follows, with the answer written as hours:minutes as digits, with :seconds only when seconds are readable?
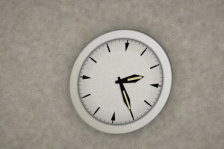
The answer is 2:25
